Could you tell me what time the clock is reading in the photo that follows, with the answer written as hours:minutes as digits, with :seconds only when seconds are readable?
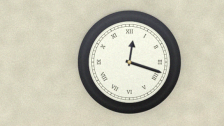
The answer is 12:18
